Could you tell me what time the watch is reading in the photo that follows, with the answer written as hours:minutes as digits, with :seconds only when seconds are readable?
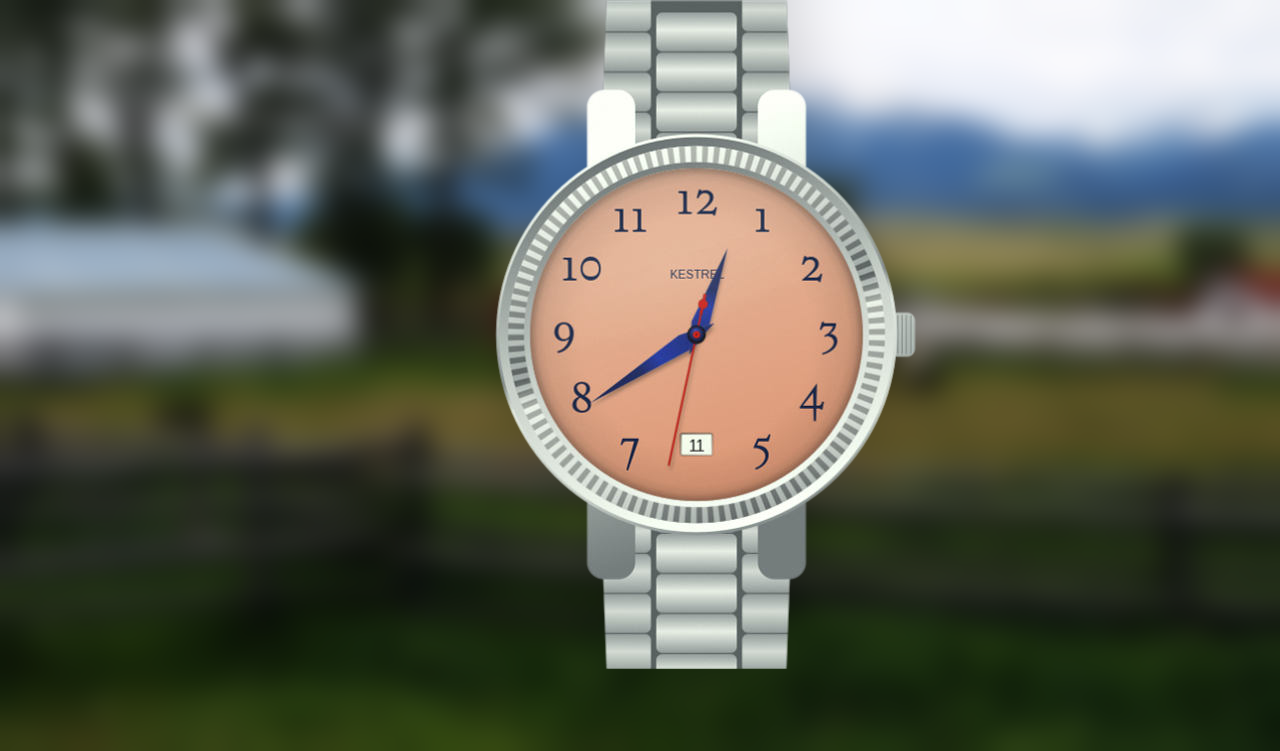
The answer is 12:39:32
